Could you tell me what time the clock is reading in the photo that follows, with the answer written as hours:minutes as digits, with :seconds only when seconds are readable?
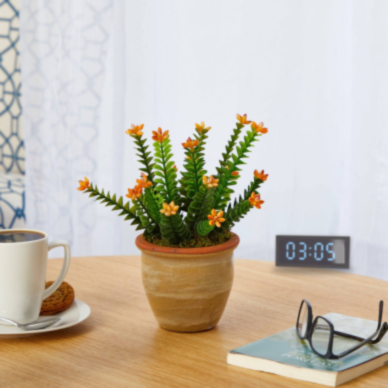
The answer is 3:05
